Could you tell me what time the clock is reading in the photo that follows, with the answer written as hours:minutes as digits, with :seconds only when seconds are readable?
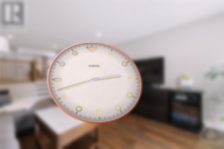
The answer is 2:42
